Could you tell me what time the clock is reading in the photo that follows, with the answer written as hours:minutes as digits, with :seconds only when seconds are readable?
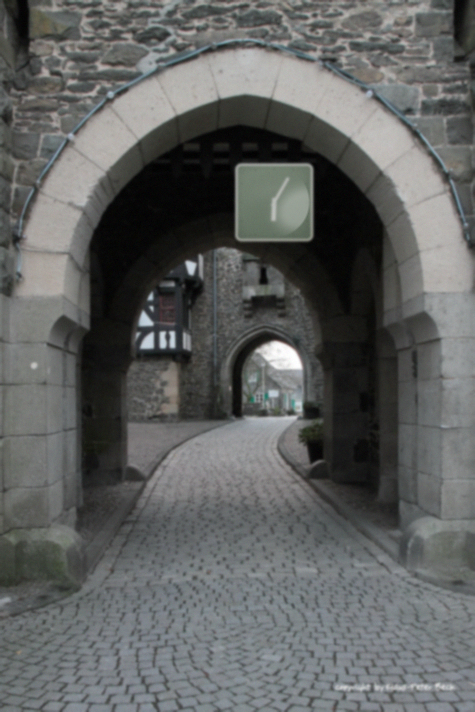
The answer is 6:05
